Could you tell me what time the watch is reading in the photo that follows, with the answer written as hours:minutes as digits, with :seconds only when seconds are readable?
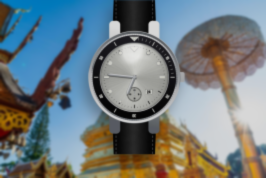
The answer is 6:46
